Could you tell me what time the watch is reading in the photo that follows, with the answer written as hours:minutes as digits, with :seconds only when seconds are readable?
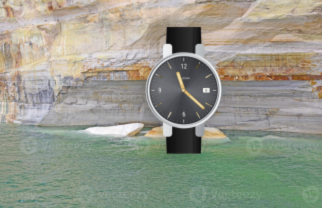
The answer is 11:22
